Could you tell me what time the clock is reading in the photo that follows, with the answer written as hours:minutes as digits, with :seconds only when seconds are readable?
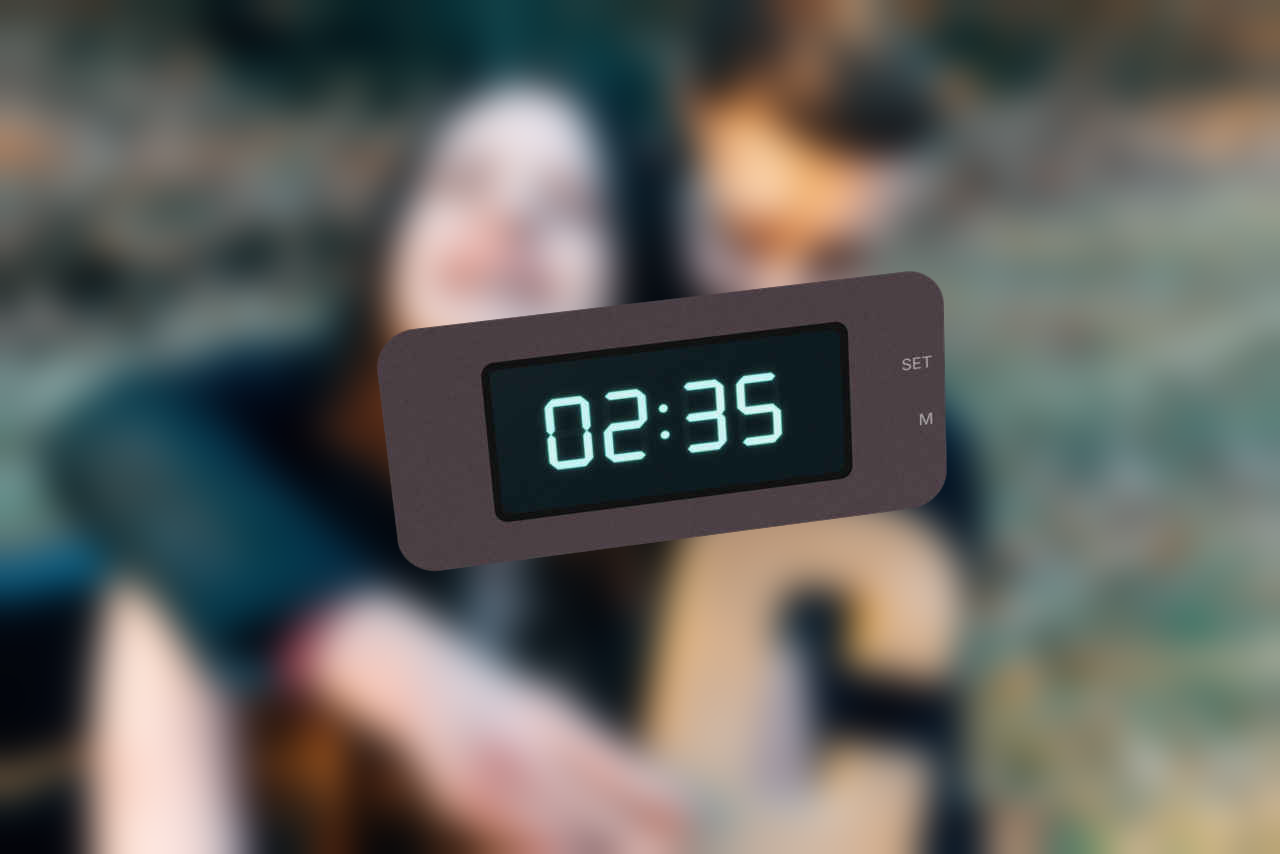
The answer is 2:35
